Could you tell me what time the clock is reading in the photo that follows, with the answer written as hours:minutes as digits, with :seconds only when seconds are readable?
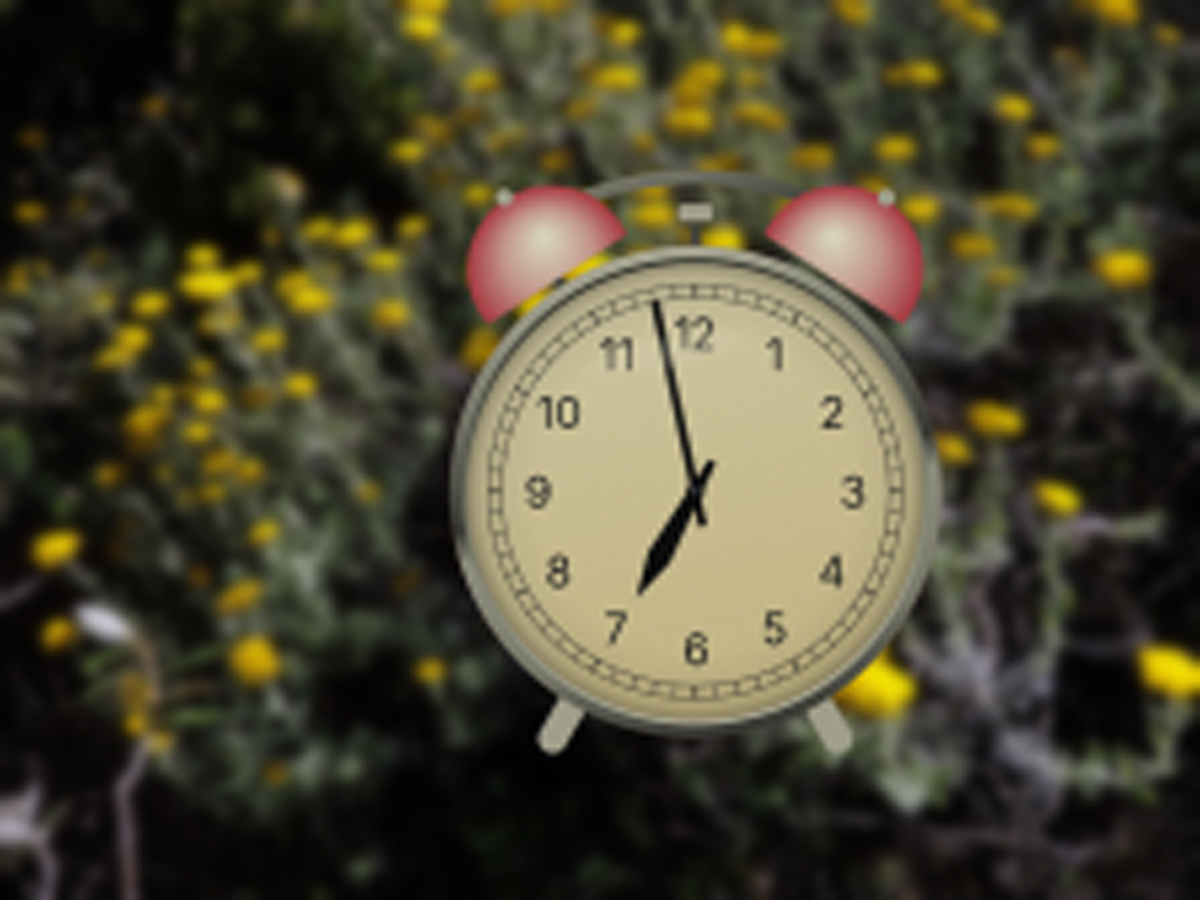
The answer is 6:58
